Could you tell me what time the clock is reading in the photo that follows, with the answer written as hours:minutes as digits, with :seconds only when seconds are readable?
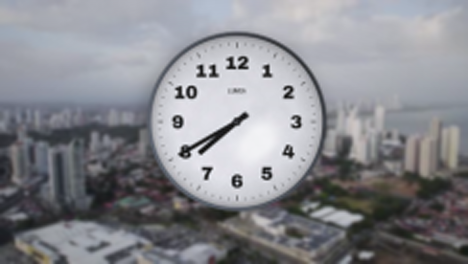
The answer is 7:40
